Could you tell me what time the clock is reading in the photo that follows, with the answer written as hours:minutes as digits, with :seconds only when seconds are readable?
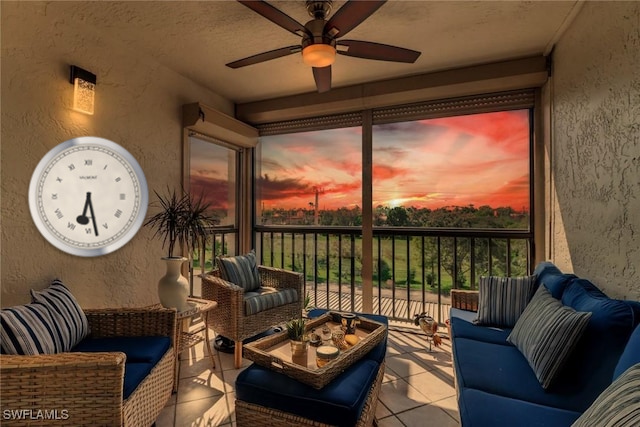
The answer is 6:28
